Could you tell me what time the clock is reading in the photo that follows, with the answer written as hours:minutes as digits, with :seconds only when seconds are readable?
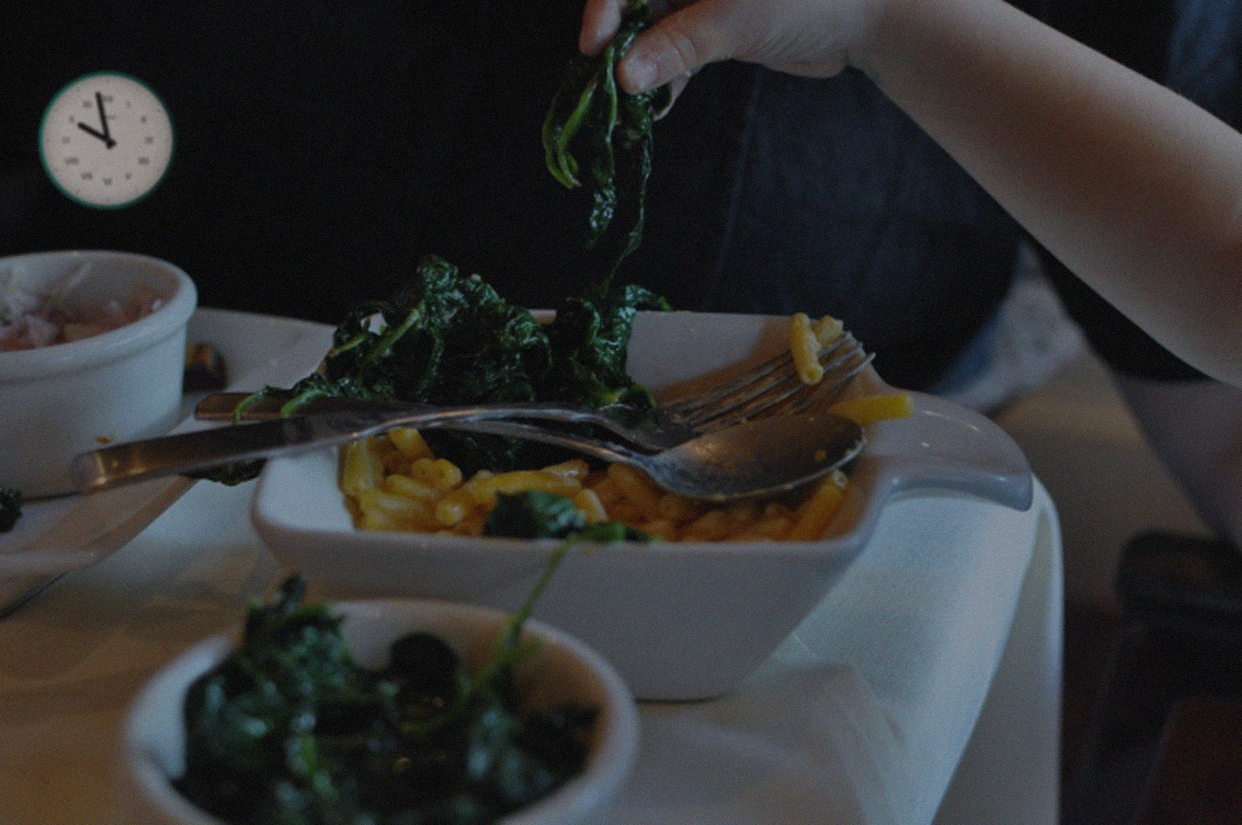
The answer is 9:58
